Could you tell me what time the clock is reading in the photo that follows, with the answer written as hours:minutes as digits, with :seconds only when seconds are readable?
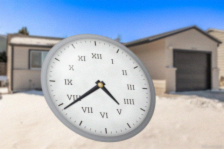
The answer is 4:39
